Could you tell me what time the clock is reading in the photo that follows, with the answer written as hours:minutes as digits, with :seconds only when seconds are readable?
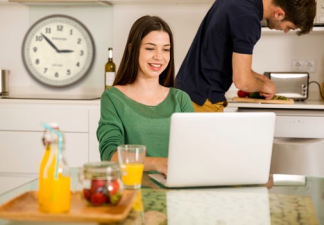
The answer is 2:52
